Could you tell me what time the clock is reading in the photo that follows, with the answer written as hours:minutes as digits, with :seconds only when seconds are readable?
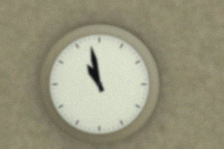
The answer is 10:58
